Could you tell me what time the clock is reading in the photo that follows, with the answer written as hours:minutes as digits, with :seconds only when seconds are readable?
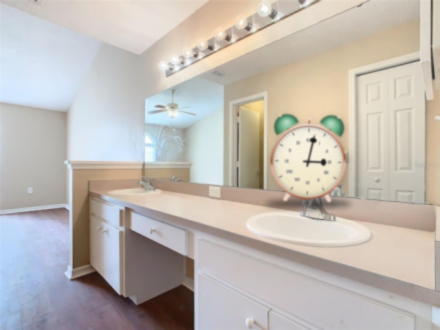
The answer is 3:02
